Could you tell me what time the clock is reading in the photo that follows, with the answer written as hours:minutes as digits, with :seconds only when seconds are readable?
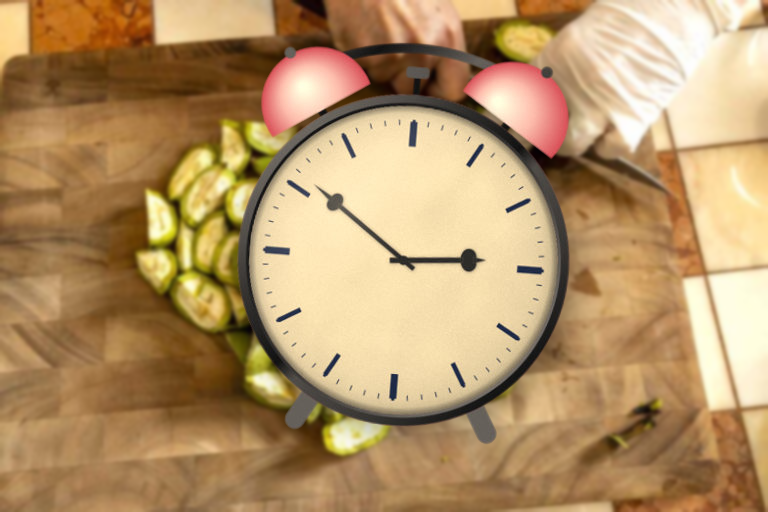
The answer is 2:51
